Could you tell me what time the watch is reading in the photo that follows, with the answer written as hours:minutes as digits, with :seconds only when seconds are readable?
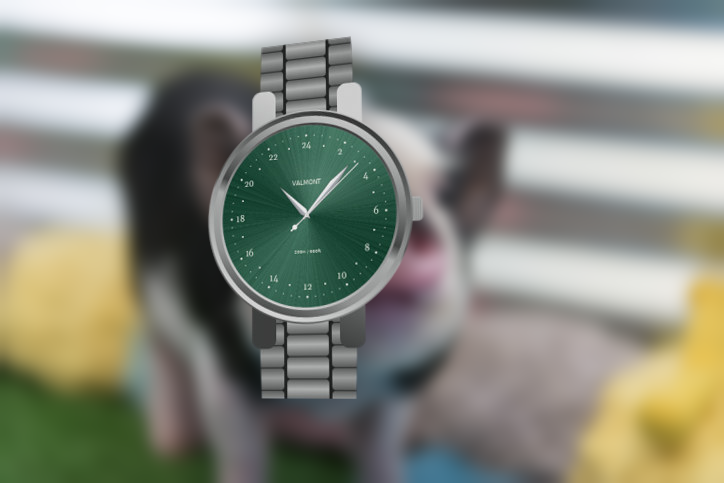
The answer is 21:07:08
